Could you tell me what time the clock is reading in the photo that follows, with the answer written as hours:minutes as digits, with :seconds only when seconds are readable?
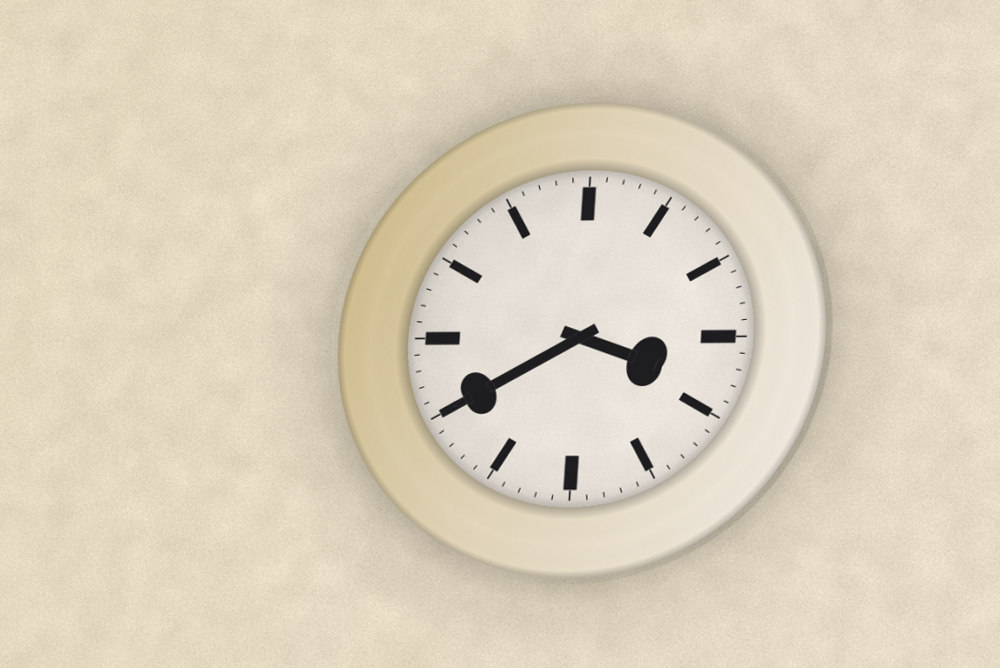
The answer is 3:40
